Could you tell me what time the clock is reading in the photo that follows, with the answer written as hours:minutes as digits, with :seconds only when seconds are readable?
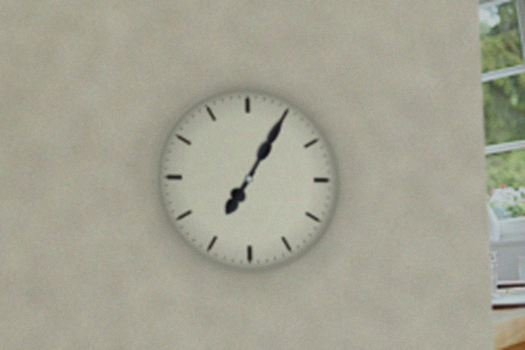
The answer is 7:05
